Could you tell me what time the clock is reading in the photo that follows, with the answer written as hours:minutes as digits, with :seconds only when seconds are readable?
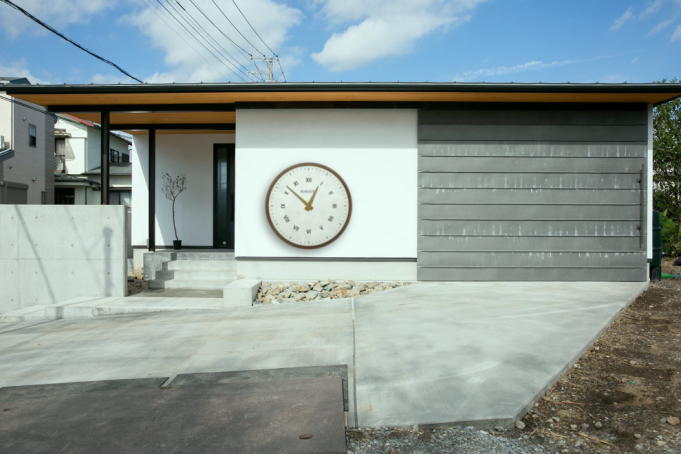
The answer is 12:52
